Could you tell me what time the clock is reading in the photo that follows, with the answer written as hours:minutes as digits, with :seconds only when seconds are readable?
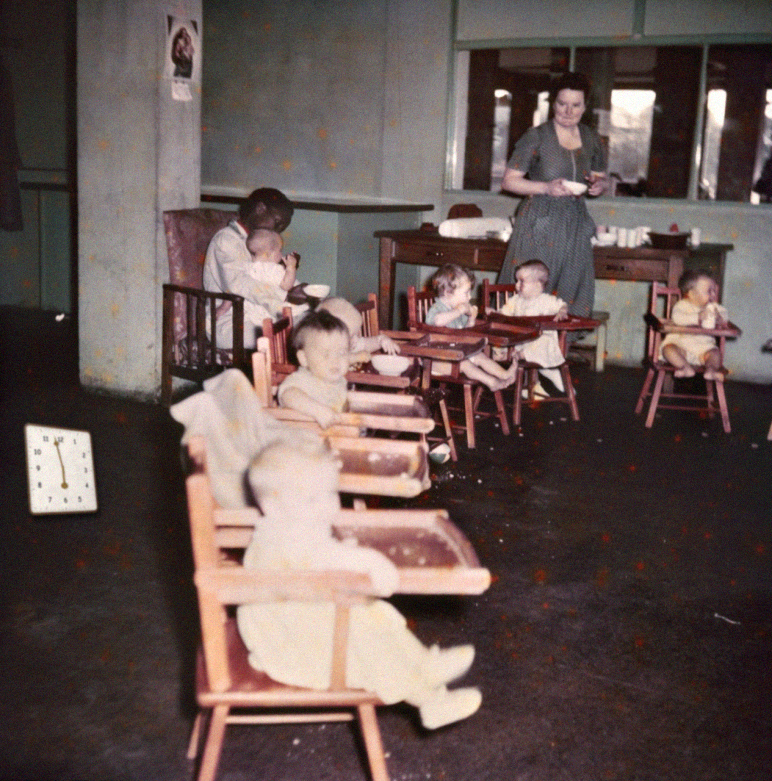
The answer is 5:58
